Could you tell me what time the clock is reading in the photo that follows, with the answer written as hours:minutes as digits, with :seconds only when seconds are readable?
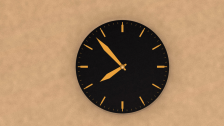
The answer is 7:53
